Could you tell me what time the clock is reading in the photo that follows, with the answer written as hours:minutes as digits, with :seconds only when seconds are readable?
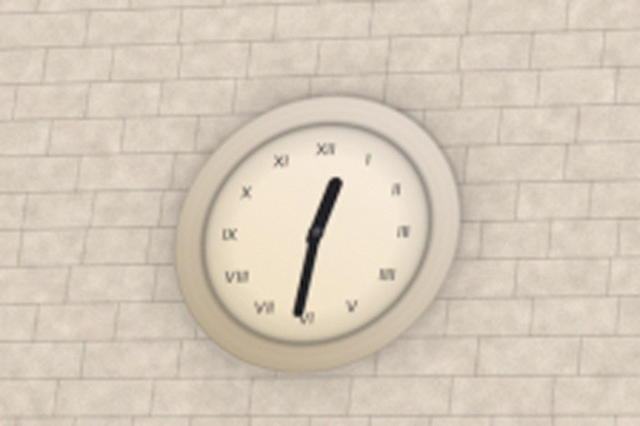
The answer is 12:31
